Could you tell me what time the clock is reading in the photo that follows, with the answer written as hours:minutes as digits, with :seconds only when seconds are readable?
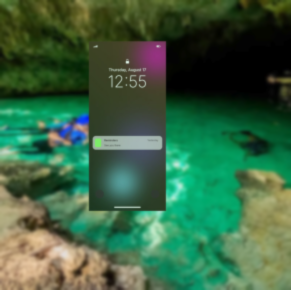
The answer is 12:55
